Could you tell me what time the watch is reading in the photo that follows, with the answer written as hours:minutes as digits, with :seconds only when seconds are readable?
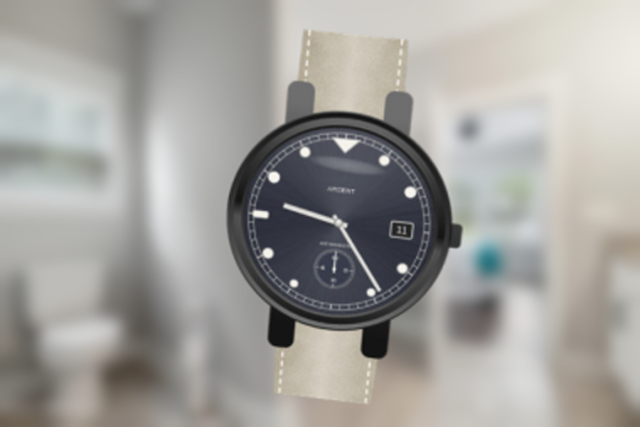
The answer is 9:24
